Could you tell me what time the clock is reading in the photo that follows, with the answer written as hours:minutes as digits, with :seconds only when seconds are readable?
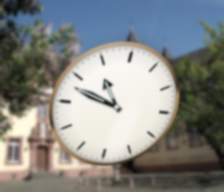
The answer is 10:48
